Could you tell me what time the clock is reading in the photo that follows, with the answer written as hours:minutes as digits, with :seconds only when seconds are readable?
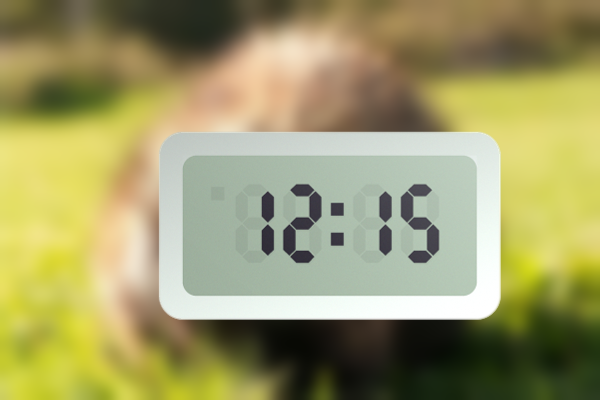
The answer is 12:15
